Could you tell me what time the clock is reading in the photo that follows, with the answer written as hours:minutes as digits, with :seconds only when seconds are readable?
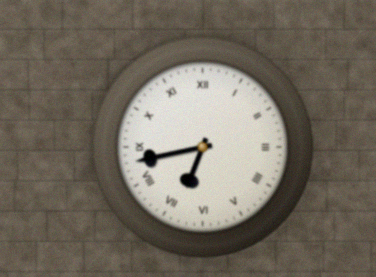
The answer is 6:43
